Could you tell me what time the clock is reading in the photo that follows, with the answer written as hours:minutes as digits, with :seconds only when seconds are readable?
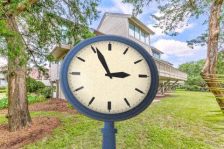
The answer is 2:56
